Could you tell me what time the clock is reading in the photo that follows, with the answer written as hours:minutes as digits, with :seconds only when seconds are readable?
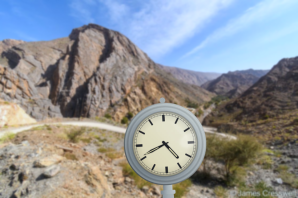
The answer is 4:41
